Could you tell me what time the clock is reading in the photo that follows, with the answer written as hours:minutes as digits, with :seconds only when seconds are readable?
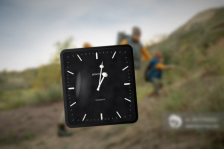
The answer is 1:02
